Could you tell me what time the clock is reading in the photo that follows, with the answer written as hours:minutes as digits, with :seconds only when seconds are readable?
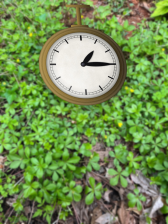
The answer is 1:15
